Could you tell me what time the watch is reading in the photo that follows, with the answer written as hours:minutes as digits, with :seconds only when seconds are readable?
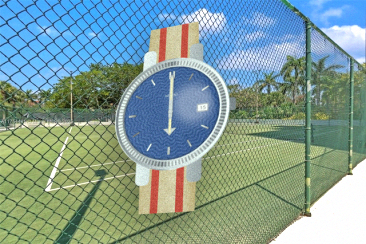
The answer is 6:00
